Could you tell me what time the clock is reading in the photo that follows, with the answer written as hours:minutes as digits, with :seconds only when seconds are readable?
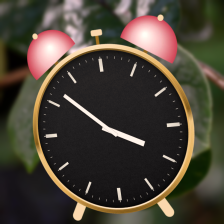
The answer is 3:52
